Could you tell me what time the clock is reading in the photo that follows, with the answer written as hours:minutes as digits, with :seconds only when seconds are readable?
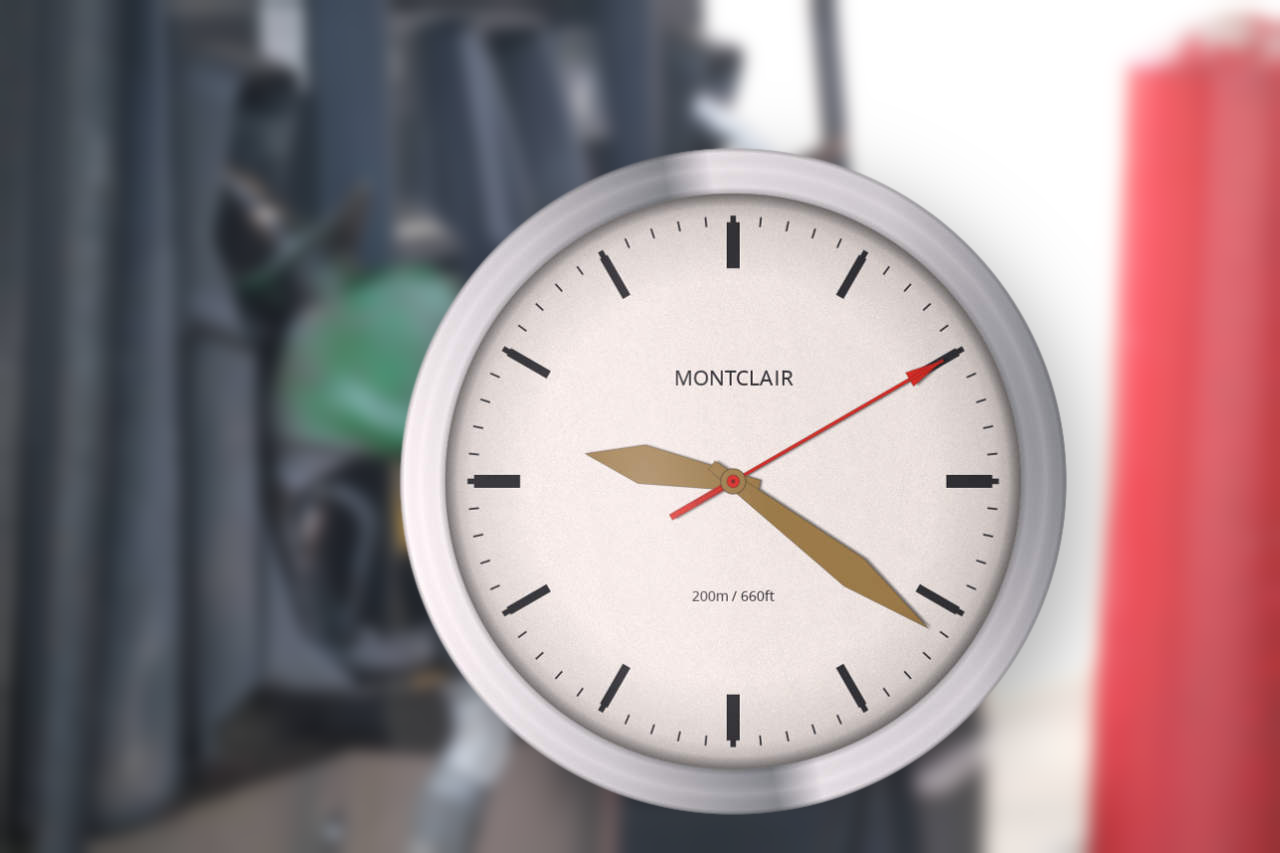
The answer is 9:21:10
